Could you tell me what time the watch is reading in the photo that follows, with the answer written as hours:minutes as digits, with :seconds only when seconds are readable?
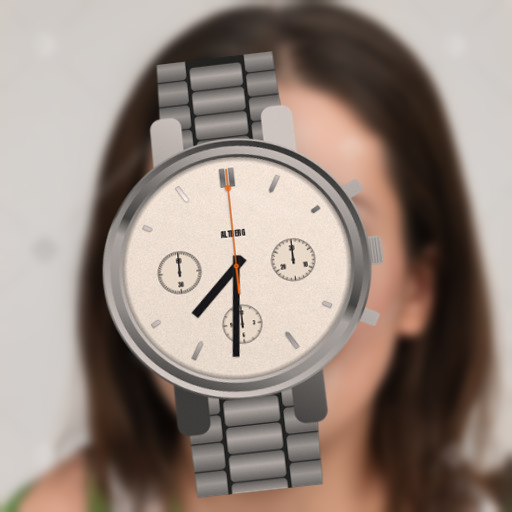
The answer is 7:31
